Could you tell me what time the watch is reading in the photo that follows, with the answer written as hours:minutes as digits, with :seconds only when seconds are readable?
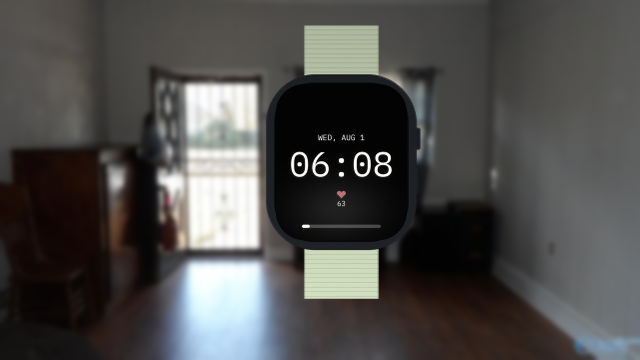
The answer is 6:08
